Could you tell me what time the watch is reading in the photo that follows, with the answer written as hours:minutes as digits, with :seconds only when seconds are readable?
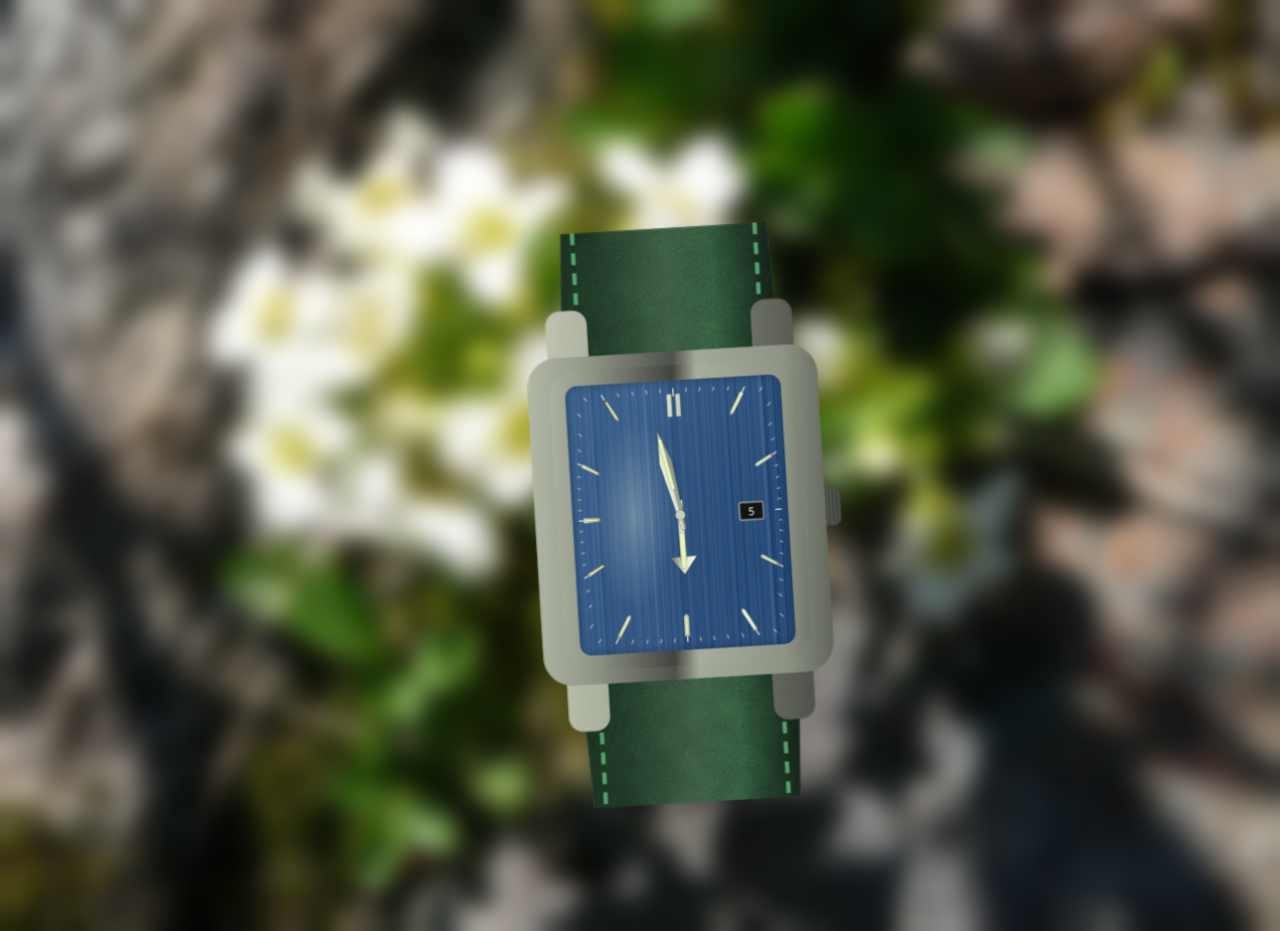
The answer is 5:58
